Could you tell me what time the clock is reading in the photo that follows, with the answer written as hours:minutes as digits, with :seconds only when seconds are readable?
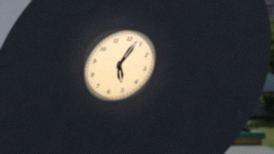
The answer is 5:03
